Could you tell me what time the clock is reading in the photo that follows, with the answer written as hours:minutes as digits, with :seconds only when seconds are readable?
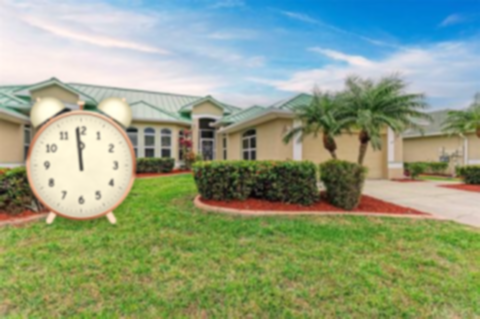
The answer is 11:59
